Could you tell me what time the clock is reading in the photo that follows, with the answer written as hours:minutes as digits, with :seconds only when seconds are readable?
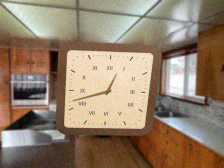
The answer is 12:42
